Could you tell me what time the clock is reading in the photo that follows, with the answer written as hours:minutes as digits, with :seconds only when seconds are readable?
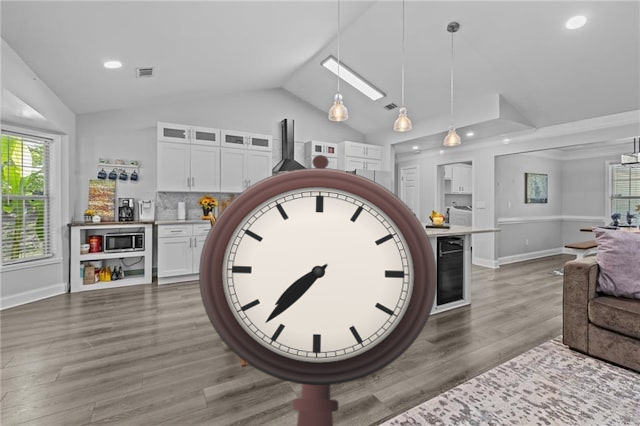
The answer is 7:37
